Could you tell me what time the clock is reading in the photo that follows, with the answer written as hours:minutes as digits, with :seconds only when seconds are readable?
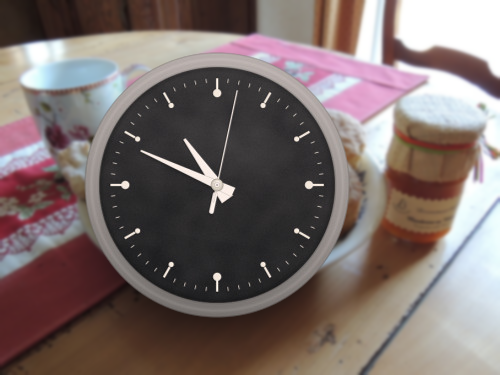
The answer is 10:49:02
